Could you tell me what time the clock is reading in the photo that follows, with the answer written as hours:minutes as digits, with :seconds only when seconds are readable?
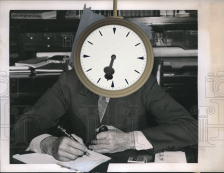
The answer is 6:32
